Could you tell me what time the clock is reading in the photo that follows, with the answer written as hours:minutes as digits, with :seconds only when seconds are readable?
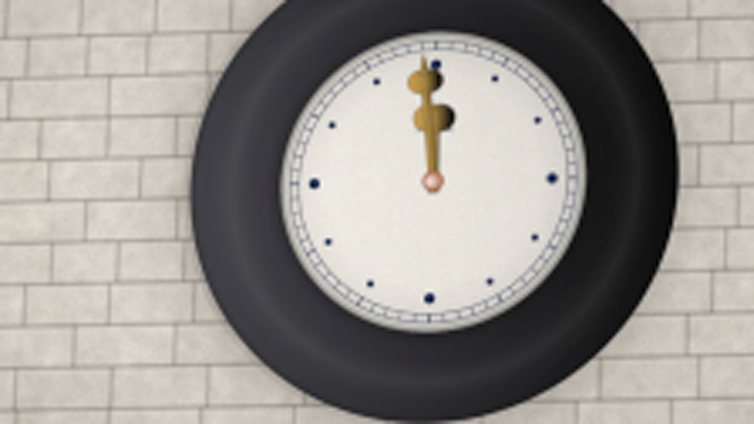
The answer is 11:59
